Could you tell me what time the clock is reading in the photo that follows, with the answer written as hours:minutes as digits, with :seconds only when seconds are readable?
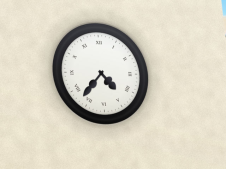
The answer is 4:37
